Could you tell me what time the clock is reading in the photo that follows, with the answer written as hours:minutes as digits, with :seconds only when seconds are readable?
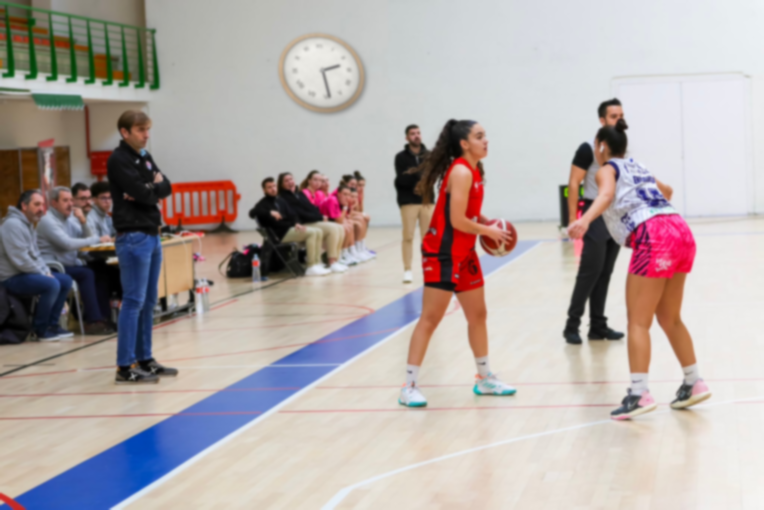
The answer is 2:29
